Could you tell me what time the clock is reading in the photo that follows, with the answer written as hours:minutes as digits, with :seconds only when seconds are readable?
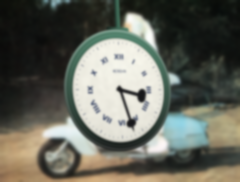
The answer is 3:27
